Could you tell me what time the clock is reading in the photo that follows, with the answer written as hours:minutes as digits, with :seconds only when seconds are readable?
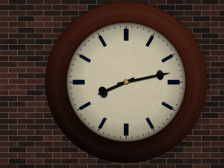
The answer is 8:13
